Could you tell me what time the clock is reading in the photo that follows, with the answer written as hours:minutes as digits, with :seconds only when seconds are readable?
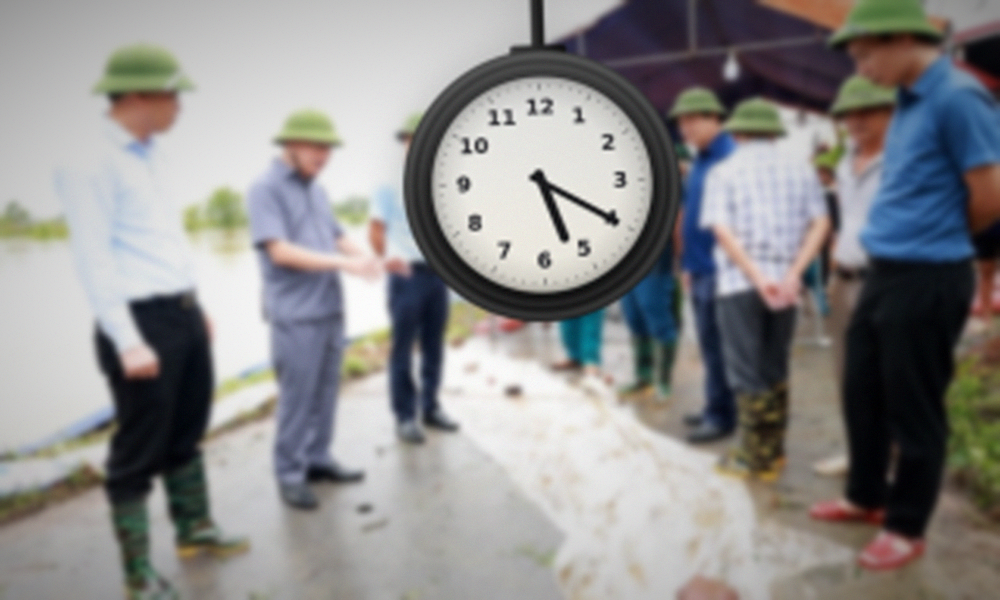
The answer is 5:20
